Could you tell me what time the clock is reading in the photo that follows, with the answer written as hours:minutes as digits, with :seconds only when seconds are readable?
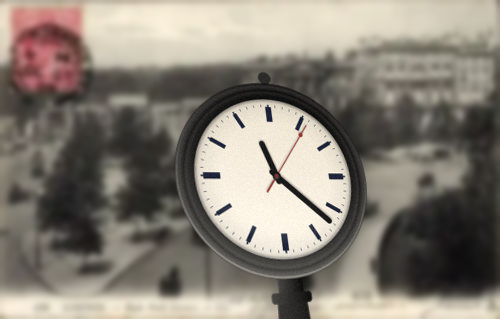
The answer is 11:22:06
